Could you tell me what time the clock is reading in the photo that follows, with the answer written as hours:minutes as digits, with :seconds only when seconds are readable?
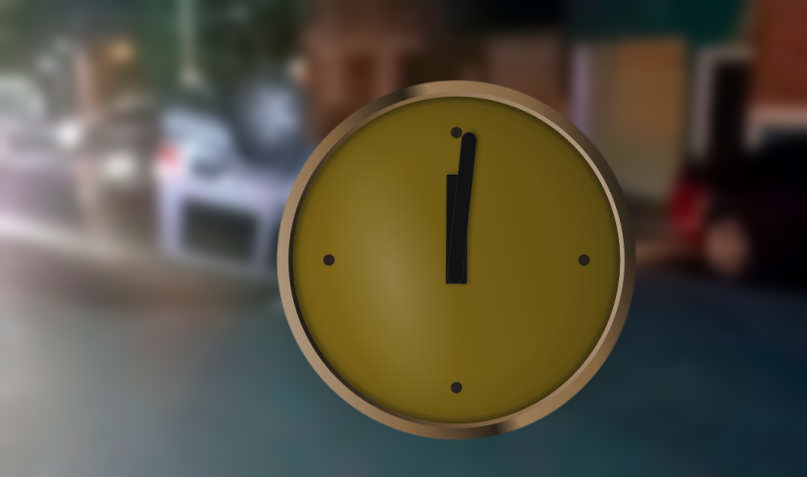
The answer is 12:01
